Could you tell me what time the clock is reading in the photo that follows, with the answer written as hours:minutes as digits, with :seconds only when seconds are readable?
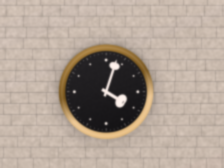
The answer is 4:03
